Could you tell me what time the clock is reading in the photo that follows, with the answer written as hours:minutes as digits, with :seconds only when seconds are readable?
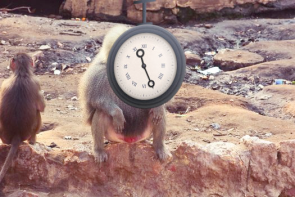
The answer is 11:26
